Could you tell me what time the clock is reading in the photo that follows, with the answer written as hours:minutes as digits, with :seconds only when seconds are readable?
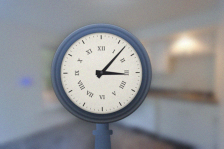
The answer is 3:07
